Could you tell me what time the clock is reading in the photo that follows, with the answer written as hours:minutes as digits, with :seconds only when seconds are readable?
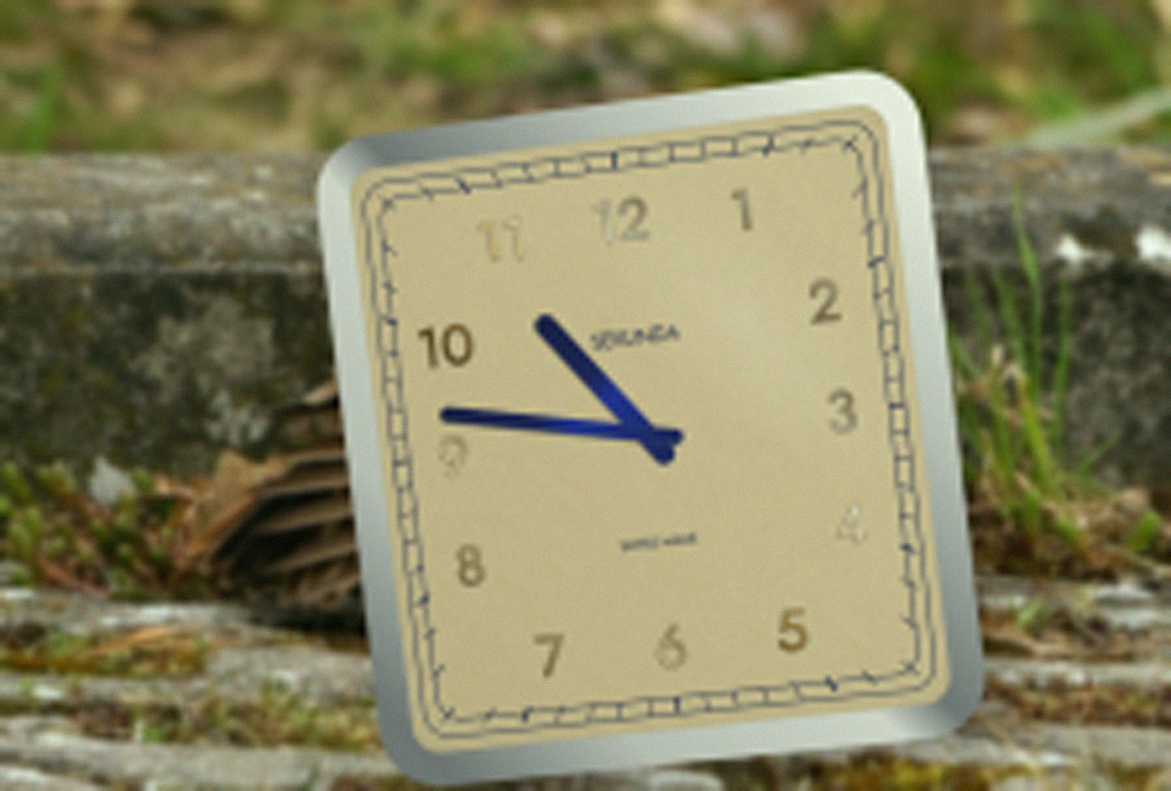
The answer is 10:47
